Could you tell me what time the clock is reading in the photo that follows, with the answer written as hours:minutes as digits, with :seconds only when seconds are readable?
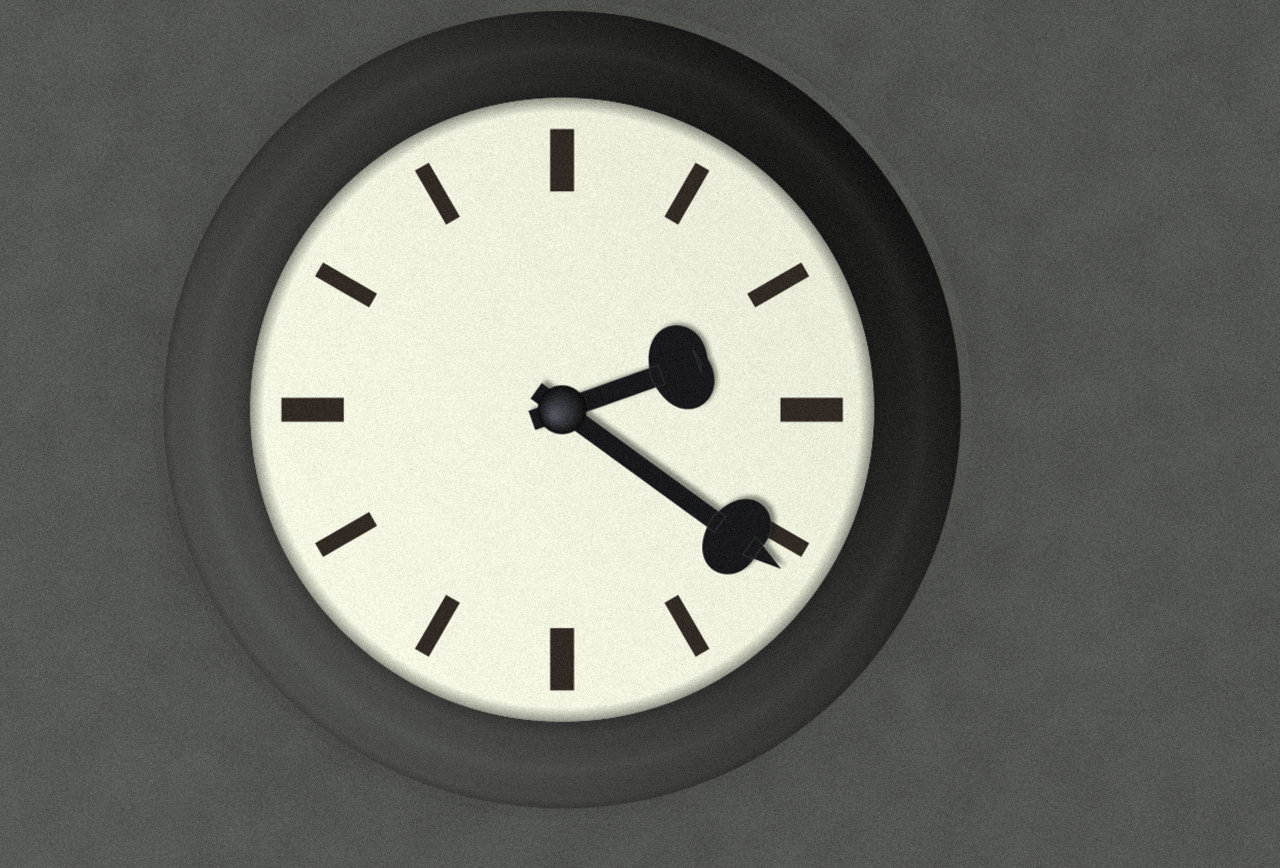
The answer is 2:21
